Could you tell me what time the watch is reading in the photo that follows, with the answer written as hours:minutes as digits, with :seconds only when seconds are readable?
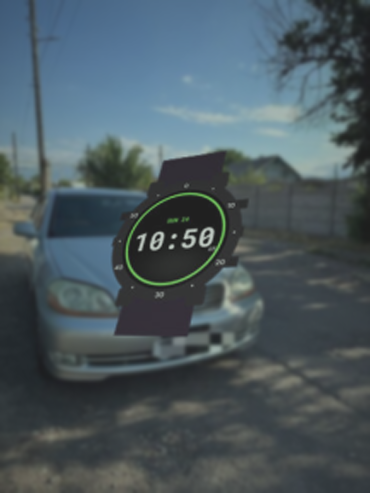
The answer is 10:50
